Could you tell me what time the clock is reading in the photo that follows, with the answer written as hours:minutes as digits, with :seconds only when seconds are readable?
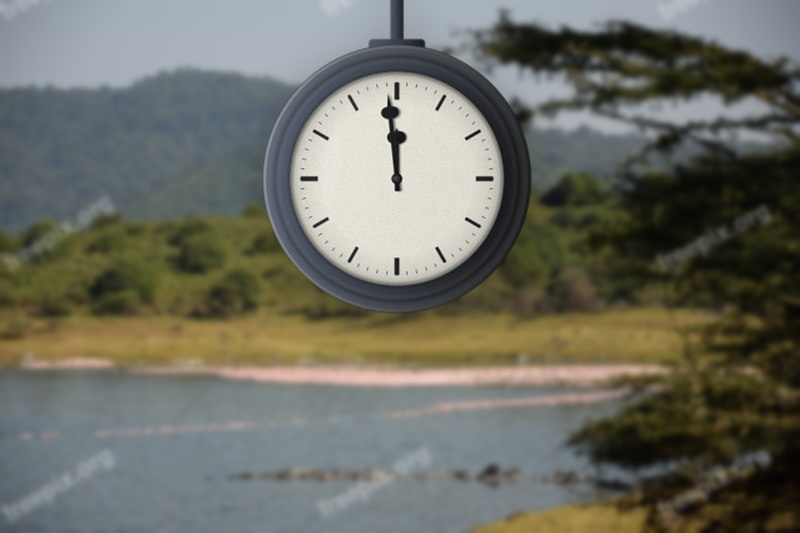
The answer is 11:59
